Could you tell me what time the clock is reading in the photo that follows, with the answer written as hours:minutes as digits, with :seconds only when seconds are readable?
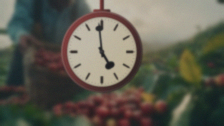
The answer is 4:59
